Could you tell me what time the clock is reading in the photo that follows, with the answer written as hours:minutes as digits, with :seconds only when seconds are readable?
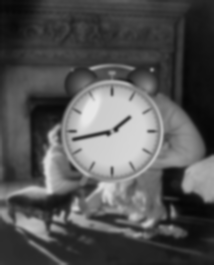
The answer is 1:43
